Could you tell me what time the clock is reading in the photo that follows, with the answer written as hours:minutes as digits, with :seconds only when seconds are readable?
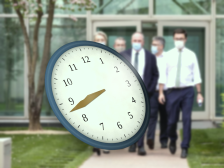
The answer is 8:43
